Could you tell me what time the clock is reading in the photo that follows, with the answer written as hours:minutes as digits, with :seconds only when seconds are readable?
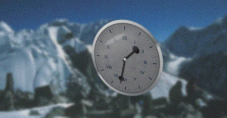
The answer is 1:32
